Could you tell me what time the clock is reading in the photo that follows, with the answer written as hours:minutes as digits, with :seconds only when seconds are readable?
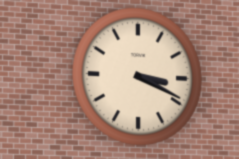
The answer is 3:19
